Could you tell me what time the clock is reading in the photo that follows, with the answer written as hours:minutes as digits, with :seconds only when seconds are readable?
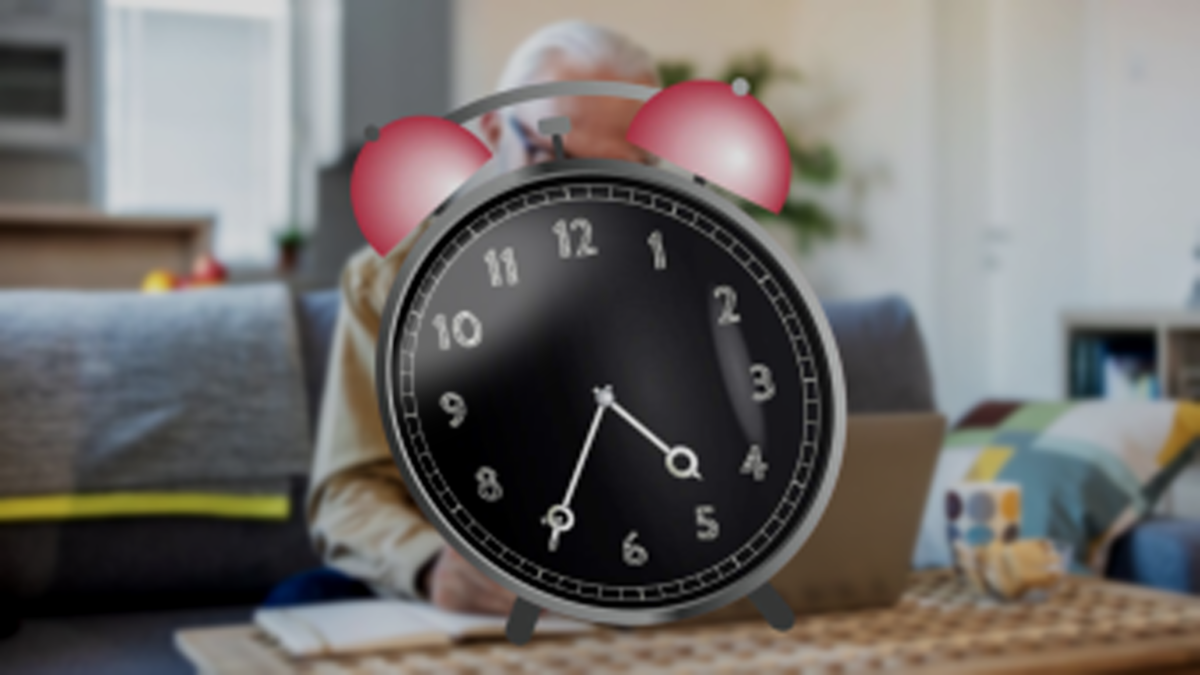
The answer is 4:35
